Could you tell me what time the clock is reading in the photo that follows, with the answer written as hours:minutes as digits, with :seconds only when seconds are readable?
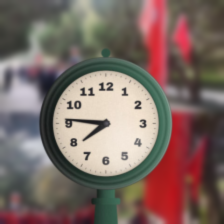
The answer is 7:46
